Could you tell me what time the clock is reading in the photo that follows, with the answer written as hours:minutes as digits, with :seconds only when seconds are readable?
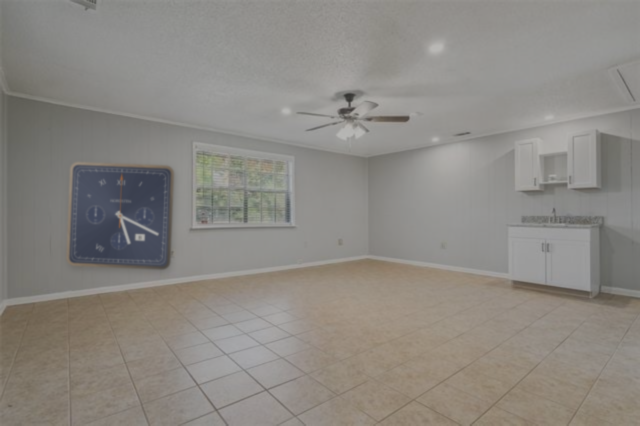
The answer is 5:19
